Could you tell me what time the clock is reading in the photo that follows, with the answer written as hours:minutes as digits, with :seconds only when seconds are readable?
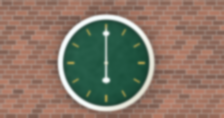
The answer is 6:00
